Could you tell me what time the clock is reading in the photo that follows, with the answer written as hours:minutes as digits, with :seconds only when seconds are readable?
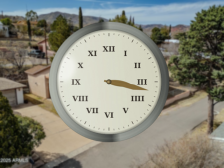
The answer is 3:17
